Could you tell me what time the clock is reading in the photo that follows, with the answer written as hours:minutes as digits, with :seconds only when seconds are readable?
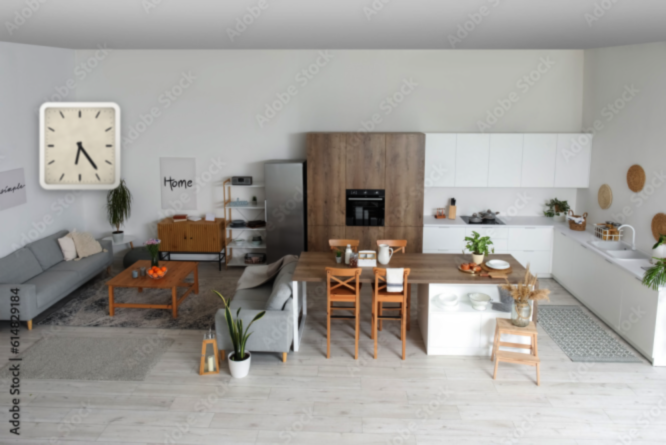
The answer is 6:24
